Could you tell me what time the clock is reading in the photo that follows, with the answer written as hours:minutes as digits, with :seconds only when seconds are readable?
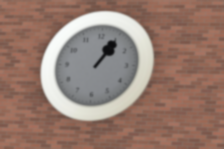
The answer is 1:05
